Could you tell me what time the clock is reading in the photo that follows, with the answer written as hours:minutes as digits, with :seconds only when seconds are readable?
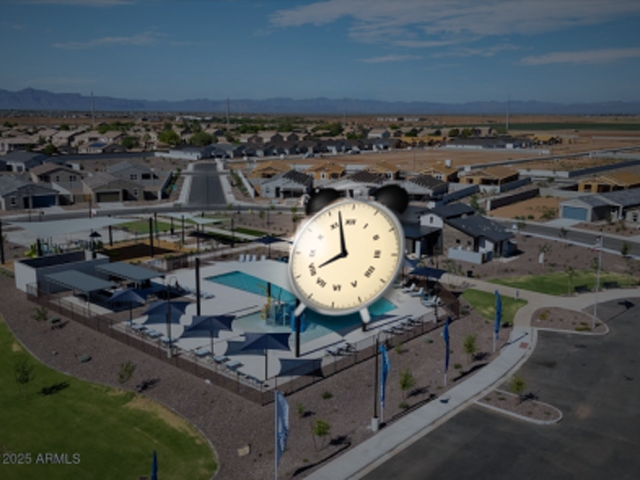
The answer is 7:57
